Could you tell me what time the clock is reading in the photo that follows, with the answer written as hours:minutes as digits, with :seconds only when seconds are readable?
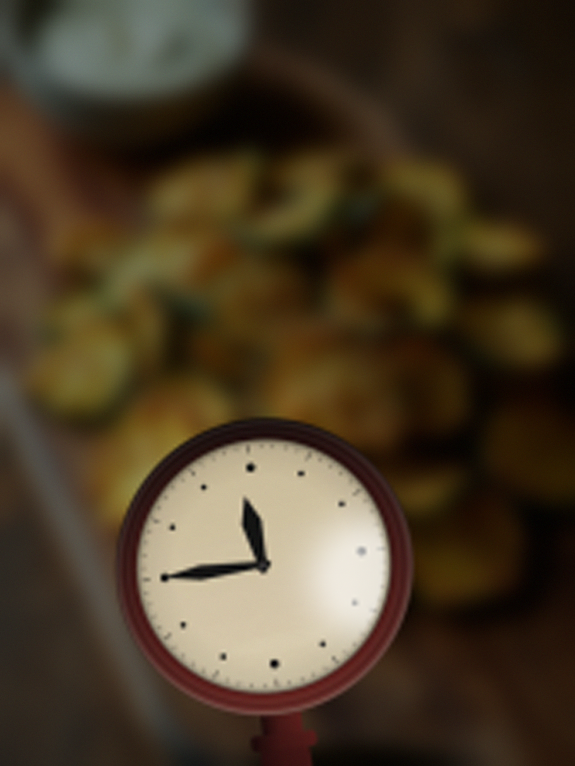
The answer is 11:45
